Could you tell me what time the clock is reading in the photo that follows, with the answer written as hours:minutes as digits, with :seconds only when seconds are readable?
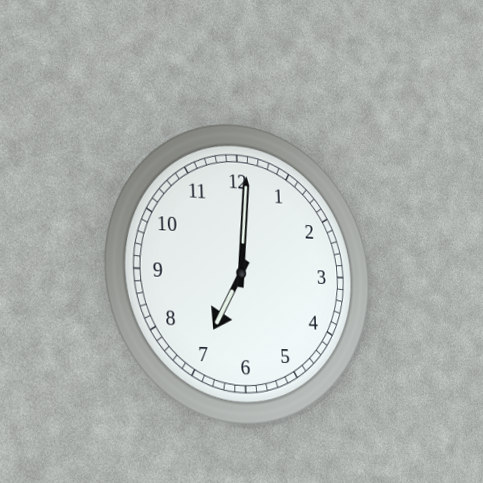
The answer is 7:01
